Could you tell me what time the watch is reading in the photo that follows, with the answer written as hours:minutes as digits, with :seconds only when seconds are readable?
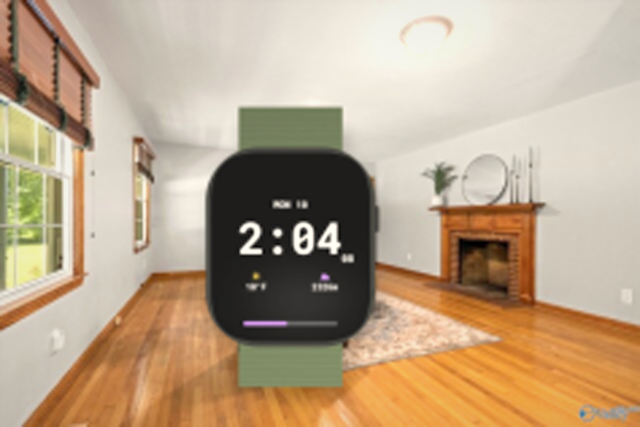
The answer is 2:04
